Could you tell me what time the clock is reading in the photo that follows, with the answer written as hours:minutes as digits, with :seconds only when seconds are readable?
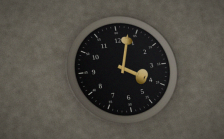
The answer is 4:03
